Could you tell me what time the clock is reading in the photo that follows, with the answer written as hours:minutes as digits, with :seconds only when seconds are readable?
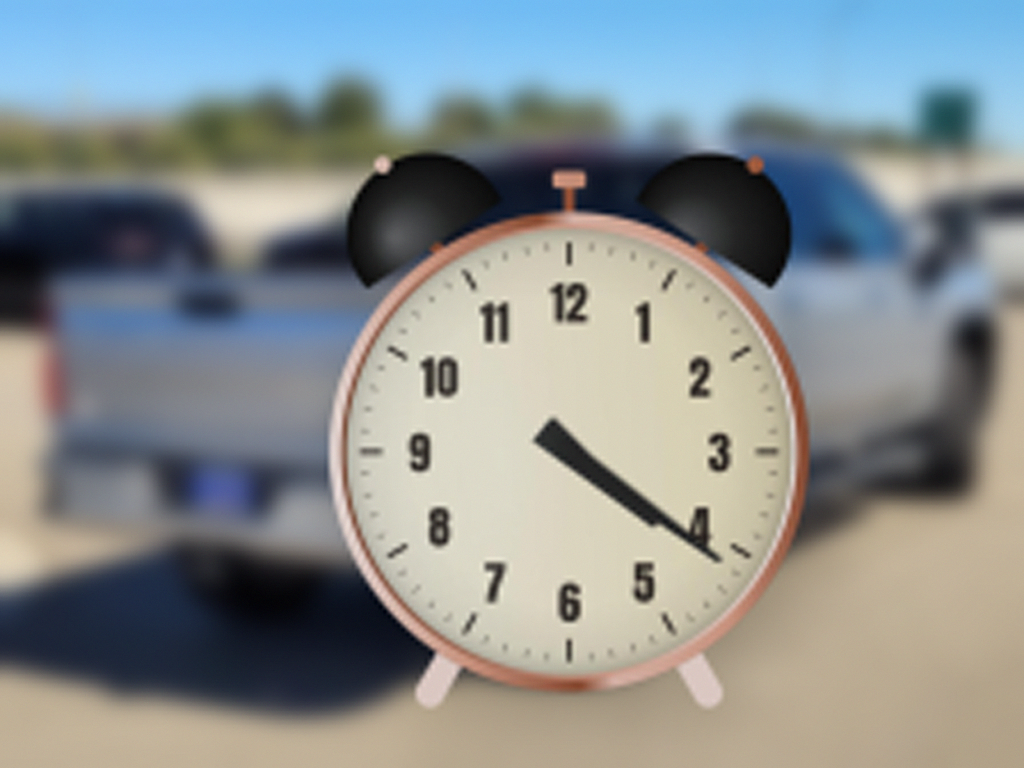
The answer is 4:21
